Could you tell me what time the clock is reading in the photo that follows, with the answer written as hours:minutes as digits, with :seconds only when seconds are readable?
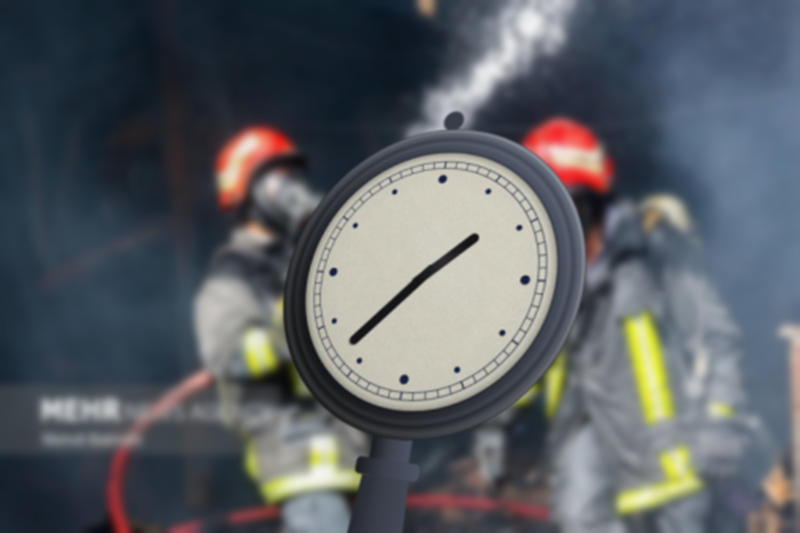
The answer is 1:37
